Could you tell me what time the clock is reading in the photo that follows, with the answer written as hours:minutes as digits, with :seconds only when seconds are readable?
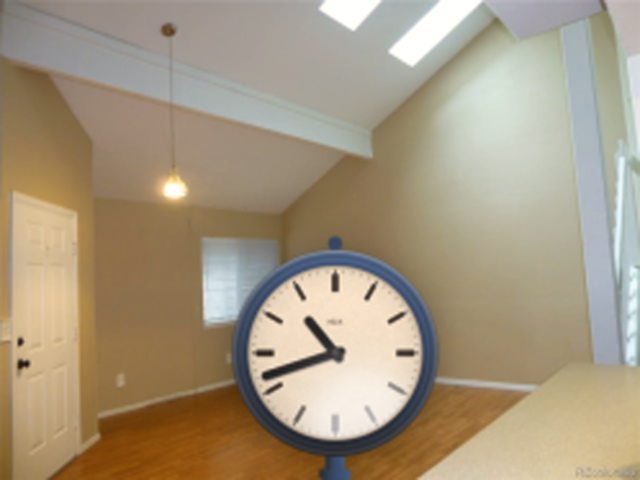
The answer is 10:42
